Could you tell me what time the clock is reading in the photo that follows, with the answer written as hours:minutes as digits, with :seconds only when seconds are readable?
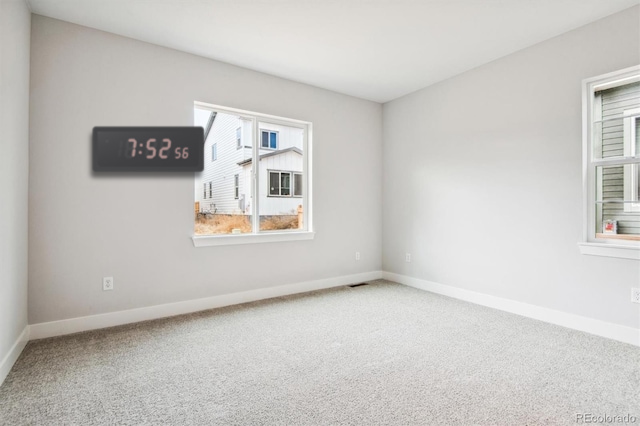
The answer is 7:52:56
